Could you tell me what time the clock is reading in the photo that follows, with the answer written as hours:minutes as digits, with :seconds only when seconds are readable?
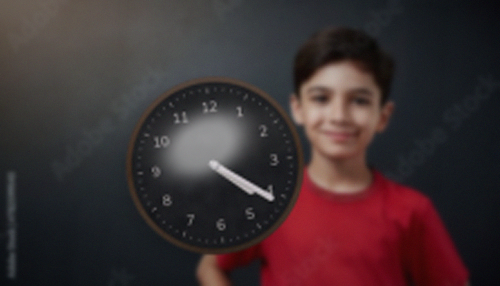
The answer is 4:21
